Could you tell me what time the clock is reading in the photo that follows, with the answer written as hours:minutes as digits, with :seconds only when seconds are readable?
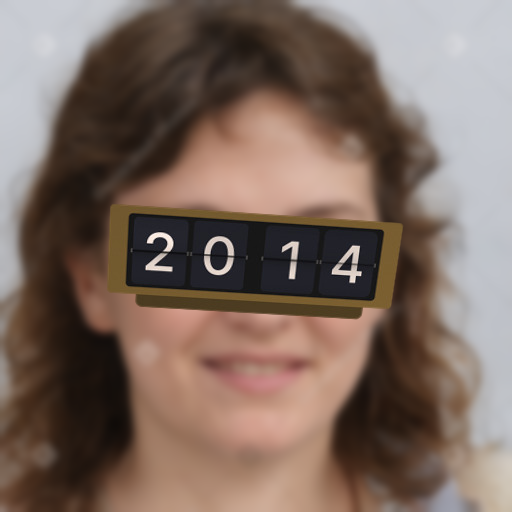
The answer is 20:14
